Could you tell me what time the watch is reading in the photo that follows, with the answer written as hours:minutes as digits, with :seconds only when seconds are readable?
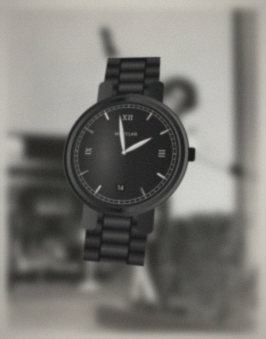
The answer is 1:58
